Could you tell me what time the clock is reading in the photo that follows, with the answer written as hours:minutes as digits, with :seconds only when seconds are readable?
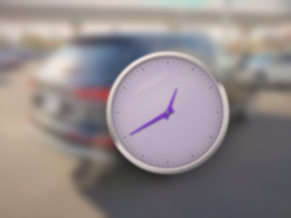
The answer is 12:40
